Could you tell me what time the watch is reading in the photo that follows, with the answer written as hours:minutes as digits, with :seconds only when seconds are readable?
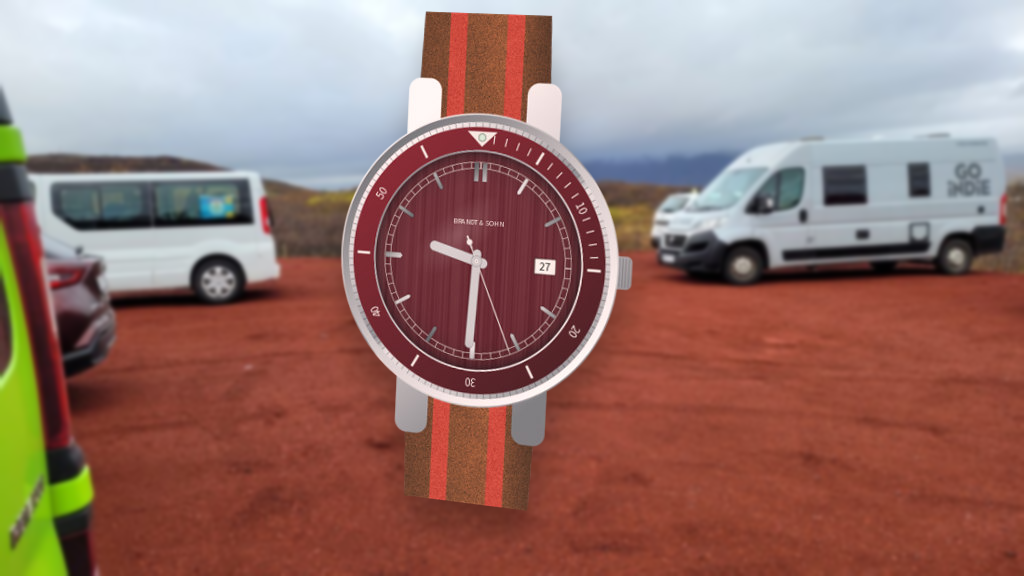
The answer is 9:30:26
